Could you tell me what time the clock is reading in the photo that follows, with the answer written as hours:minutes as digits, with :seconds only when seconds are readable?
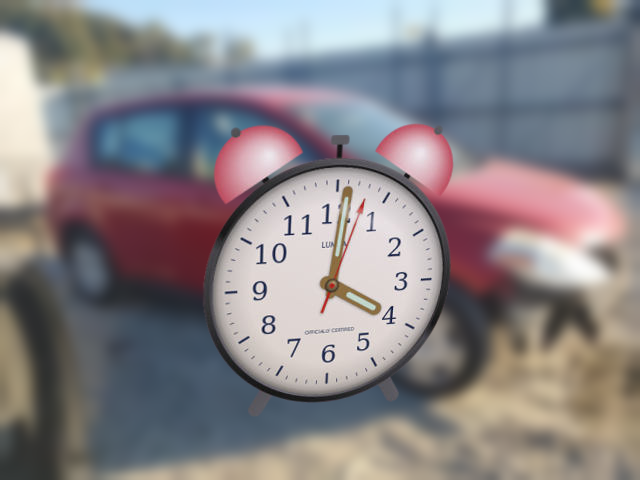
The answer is 4:01:03
